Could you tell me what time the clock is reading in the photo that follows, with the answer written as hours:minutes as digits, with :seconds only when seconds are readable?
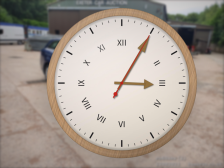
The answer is 3:05:05
